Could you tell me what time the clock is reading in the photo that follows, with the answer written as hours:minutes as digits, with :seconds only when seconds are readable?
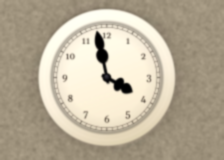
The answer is 3:58
